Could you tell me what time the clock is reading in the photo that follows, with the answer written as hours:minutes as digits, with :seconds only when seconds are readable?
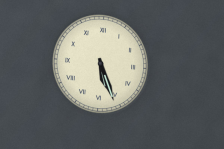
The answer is 5:26
